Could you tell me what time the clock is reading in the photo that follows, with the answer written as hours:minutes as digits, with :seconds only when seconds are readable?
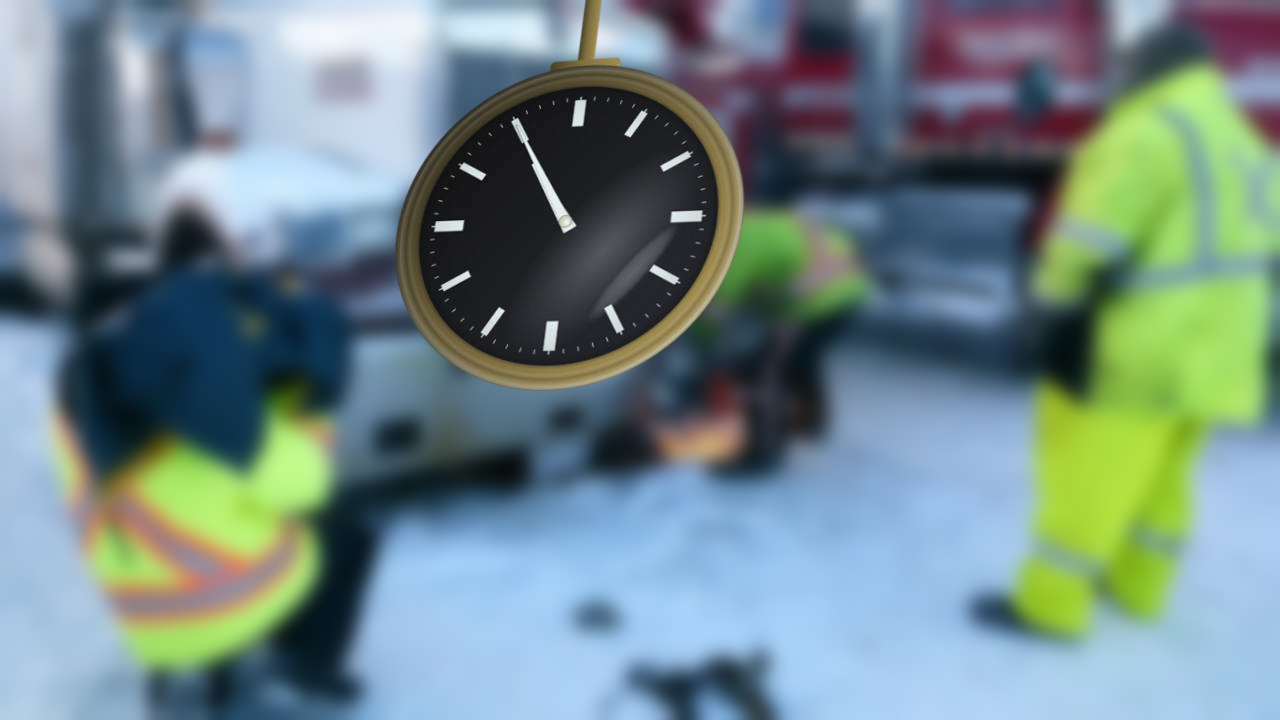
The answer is 10:55
